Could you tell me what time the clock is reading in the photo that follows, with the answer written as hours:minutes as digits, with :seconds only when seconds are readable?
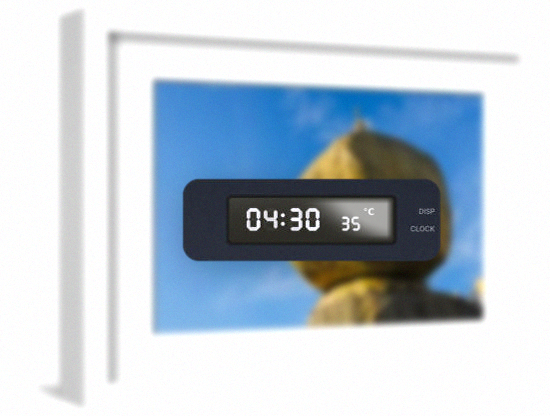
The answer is 4:30
